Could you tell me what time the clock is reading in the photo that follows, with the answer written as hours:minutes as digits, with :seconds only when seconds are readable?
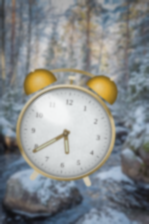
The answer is 5:39
